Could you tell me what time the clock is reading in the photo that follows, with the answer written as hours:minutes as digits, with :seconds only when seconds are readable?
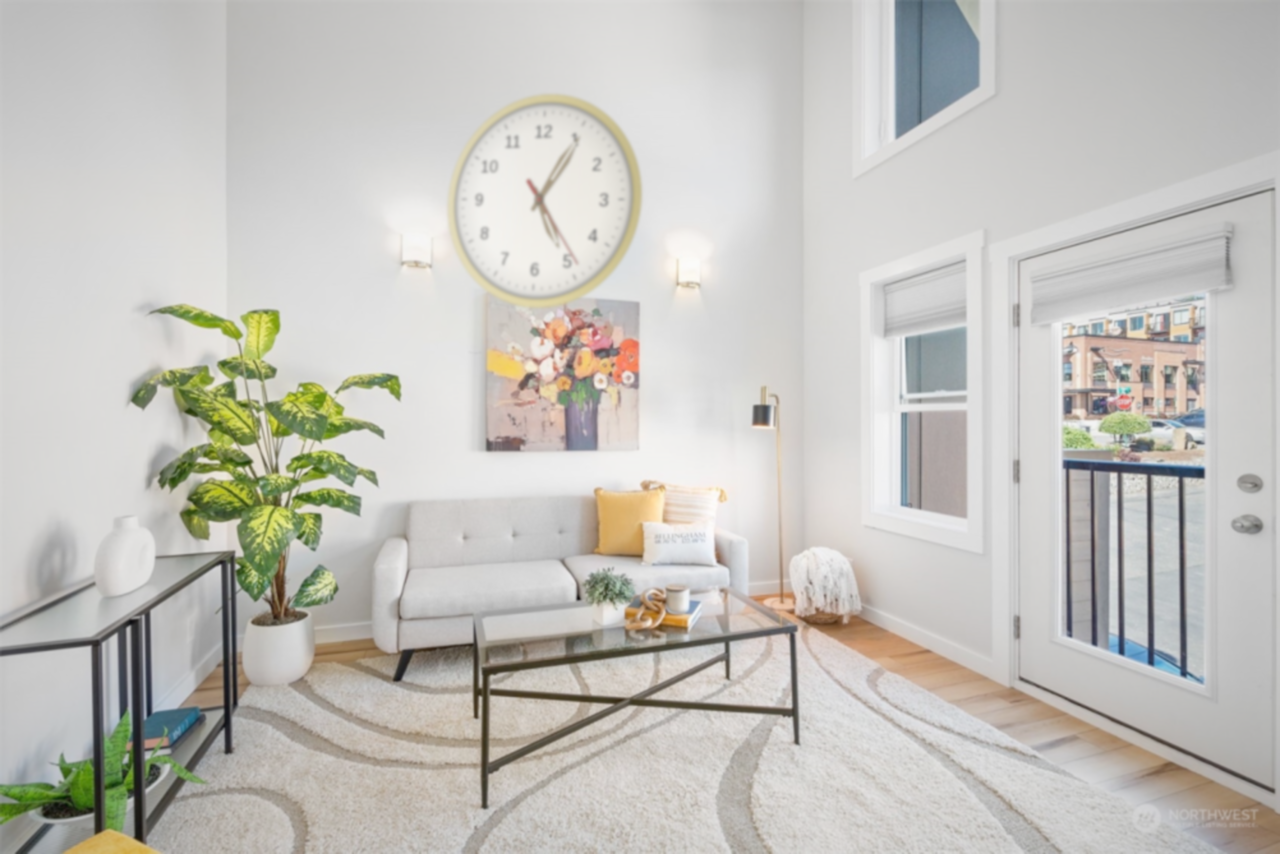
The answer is 5:05:24
